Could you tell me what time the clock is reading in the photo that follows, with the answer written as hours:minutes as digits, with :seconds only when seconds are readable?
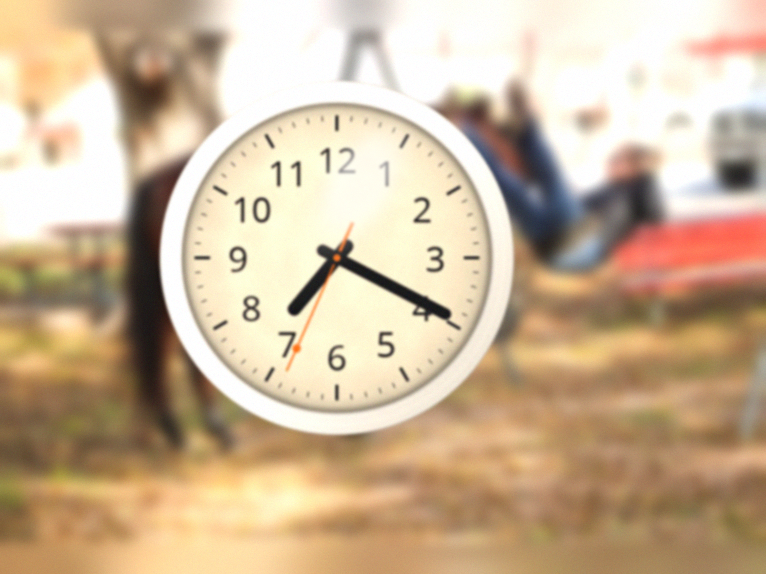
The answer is 7:19:34
